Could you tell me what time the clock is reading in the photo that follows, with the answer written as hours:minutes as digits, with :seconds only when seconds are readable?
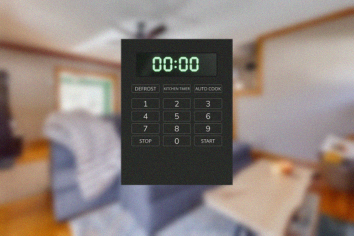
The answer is 0:00
